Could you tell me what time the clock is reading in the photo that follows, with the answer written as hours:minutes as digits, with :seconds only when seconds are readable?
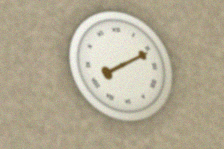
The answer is 8:11
